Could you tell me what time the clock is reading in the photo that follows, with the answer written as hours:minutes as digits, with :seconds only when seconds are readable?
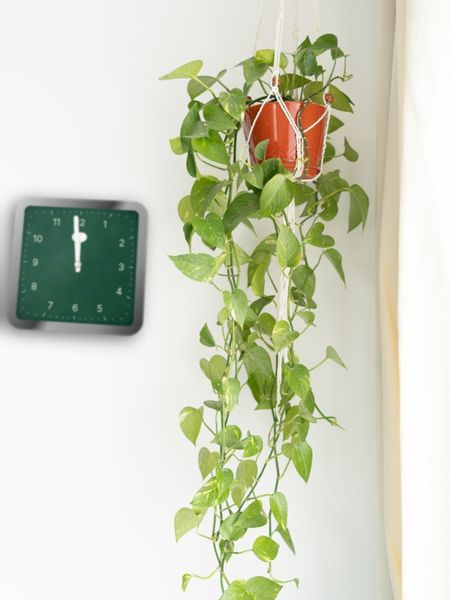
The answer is 11:59
